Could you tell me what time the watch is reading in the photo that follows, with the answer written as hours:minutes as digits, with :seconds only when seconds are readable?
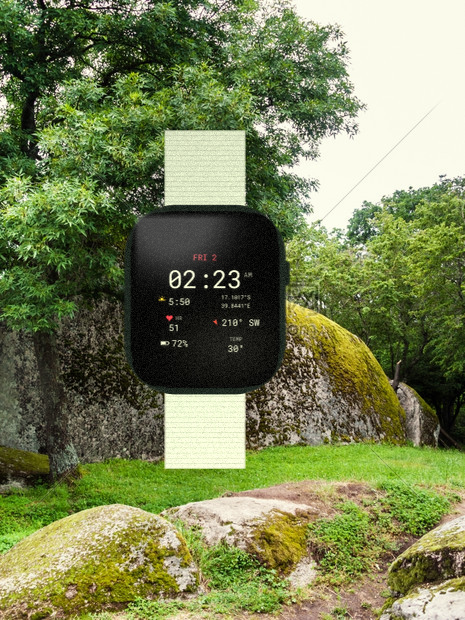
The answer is 2:23
